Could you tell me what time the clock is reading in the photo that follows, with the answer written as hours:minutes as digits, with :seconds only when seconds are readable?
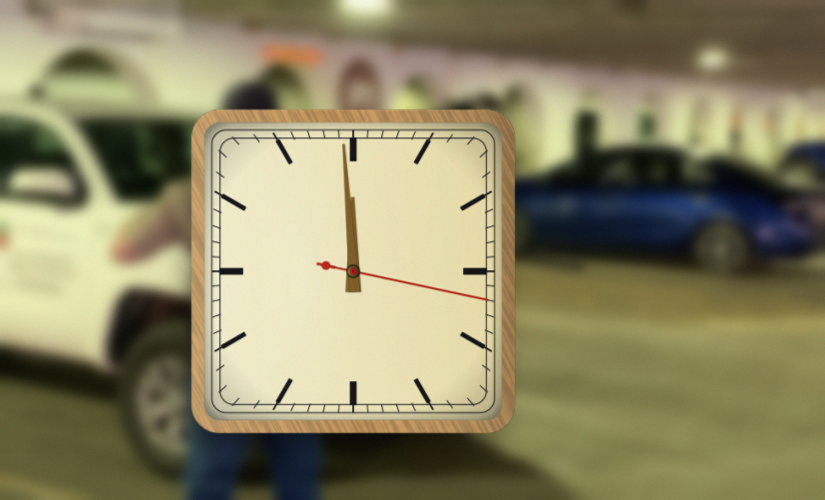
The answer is 11:59:17
